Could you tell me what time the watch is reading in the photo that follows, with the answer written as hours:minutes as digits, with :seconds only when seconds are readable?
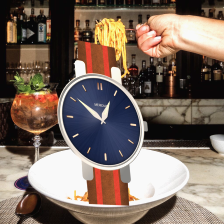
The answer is 12:51
